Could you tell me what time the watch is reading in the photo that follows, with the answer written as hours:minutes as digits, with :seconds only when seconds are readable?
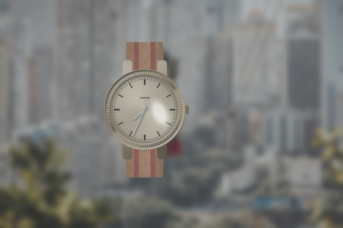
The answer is 7:34
